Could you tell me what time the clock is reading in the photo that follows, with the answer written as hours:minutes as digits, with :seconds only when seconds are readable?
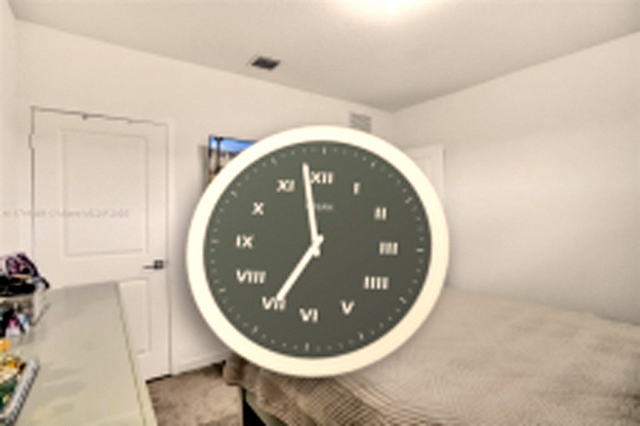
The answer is 6:58
